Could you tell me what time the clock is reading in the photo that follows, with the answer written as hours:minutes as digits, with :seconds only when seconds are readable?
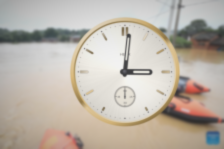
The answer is 3:01
